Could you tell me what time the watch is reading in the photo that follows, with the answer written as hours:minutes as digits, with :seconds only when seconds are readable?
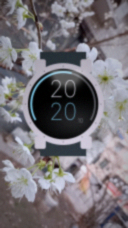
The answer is 20:20
